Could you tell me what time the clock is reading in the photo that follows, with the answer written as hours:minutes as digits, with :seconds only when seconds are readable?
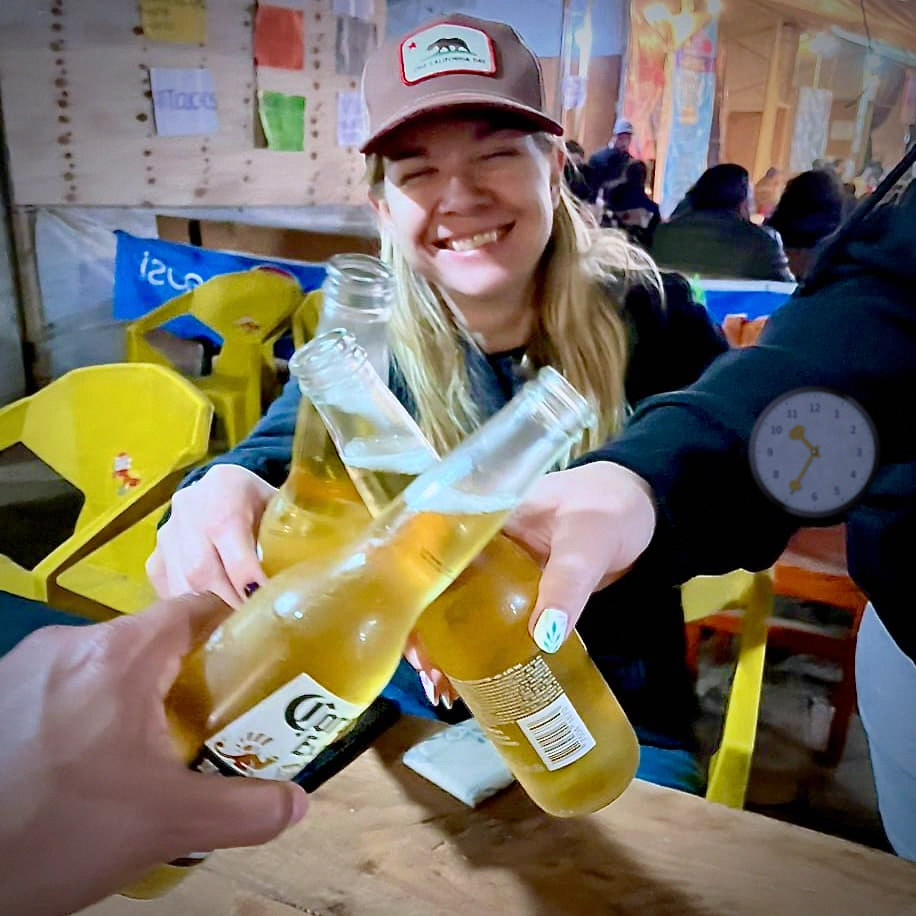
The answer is 10:35
